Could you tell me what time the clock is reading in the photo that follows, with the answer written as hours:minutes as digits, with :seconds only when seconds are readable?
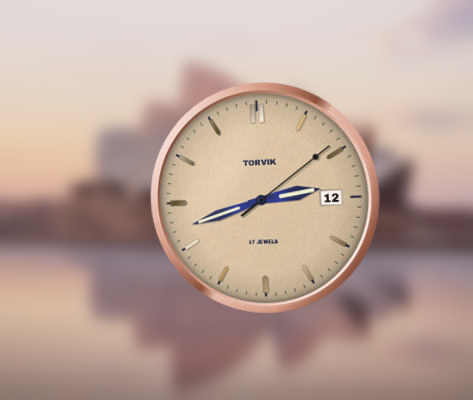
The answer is 2:42:09
